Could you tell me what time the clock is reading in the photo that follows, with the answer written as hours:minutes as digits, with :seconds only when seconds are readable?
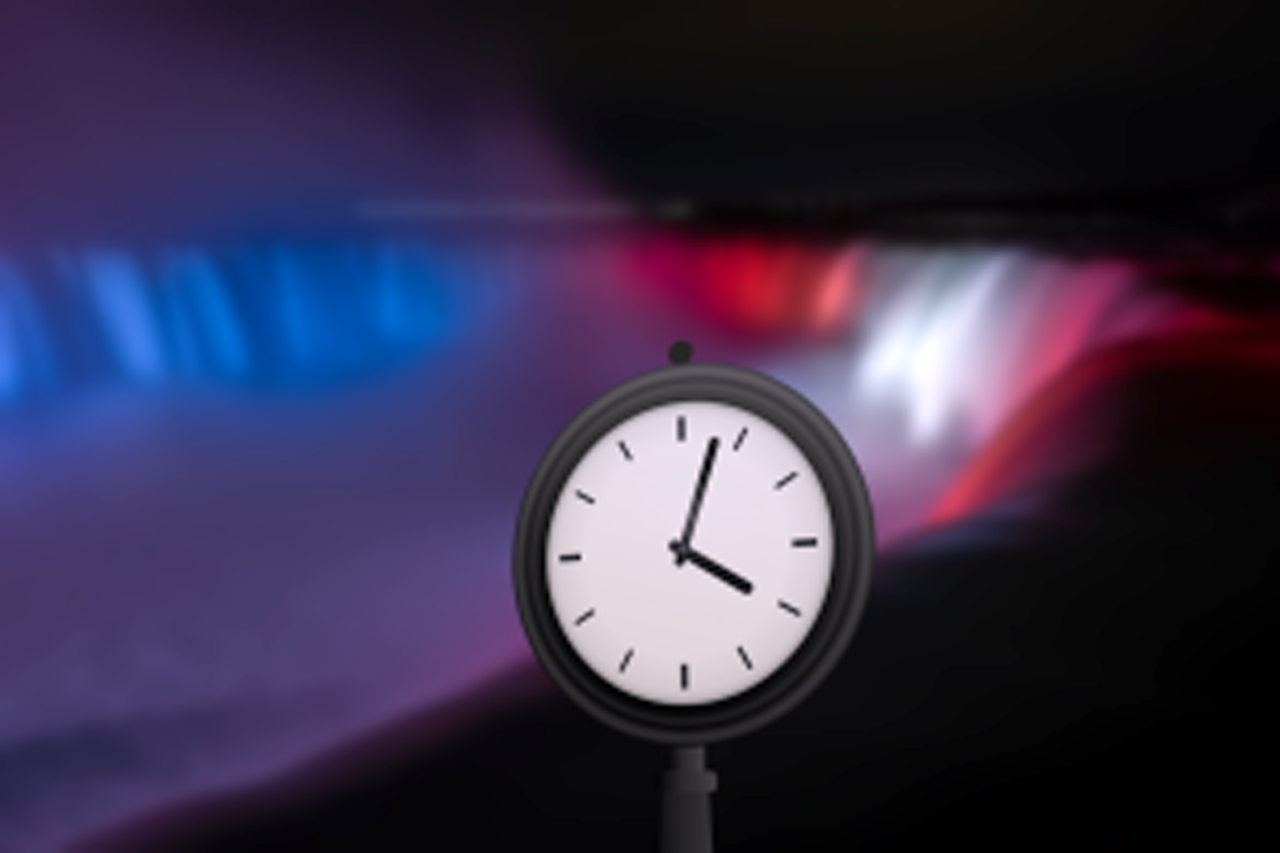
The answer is 4:03
